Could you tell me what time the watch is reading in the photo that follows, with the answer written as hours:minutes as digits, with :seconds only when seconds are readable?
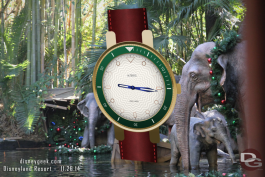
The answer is 9:16
